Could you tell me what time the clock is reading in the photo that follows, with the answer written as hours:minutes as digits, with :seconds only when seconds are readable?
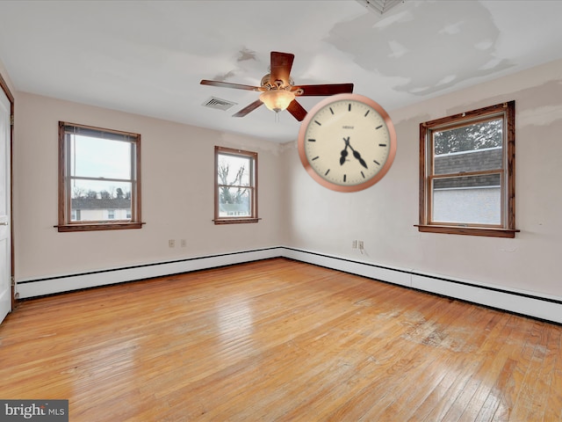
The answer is 6:23
